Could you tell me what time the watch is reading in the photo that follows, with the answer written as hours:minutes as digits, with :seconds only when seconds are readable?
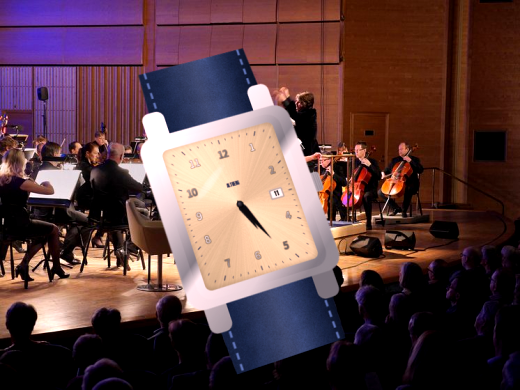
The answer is 5:26
